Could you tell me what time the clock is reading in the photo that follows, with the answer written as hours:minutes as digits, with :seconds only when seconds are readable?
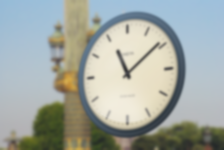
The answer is 11:09
